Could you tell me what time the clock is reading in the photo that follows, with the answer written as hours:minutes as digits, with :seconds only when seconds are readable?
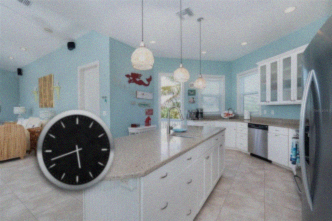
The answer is 5:42
